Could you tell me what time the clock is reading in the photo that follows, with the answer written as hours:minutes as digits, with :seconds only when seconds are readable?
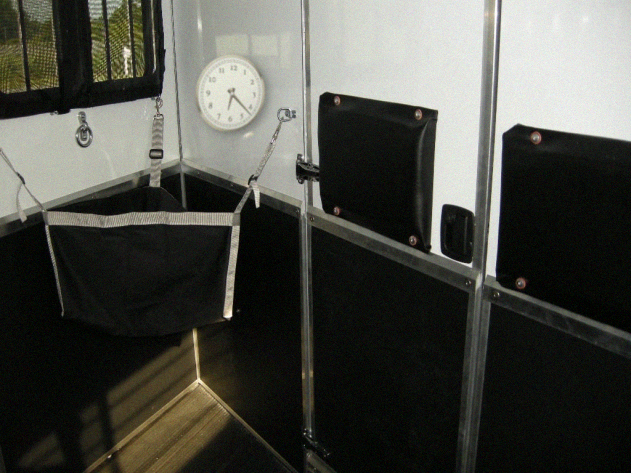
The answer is 6:22
